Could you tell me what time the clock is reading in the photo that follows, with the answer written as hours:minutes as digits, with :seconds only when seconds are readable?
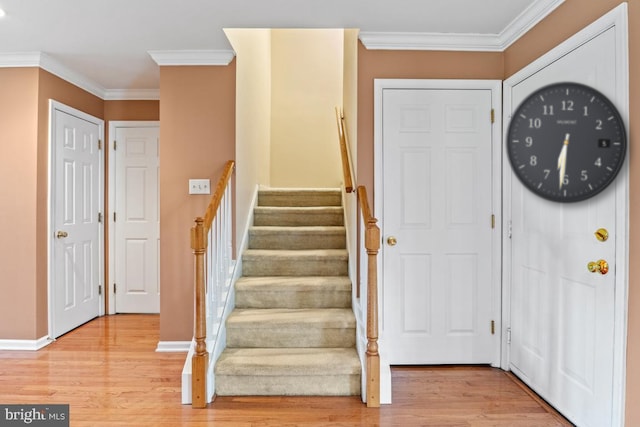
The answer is 6:31
